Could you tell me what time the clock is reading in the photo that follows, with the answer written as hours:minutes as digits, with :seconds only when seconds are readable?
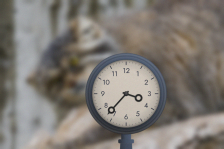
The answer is 3:37
